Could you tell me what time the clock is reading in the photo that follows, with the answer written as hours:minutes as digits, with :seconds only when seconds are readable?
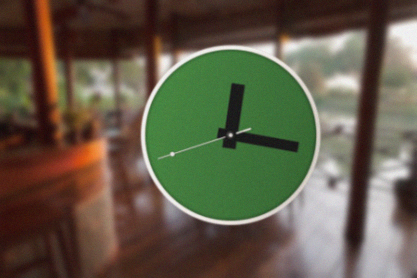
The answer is 12:16:42
